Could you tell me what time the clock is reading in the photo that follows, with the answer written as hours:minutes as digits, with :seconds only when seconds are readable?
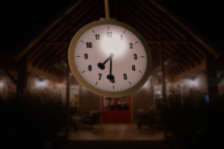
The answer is 7:31
